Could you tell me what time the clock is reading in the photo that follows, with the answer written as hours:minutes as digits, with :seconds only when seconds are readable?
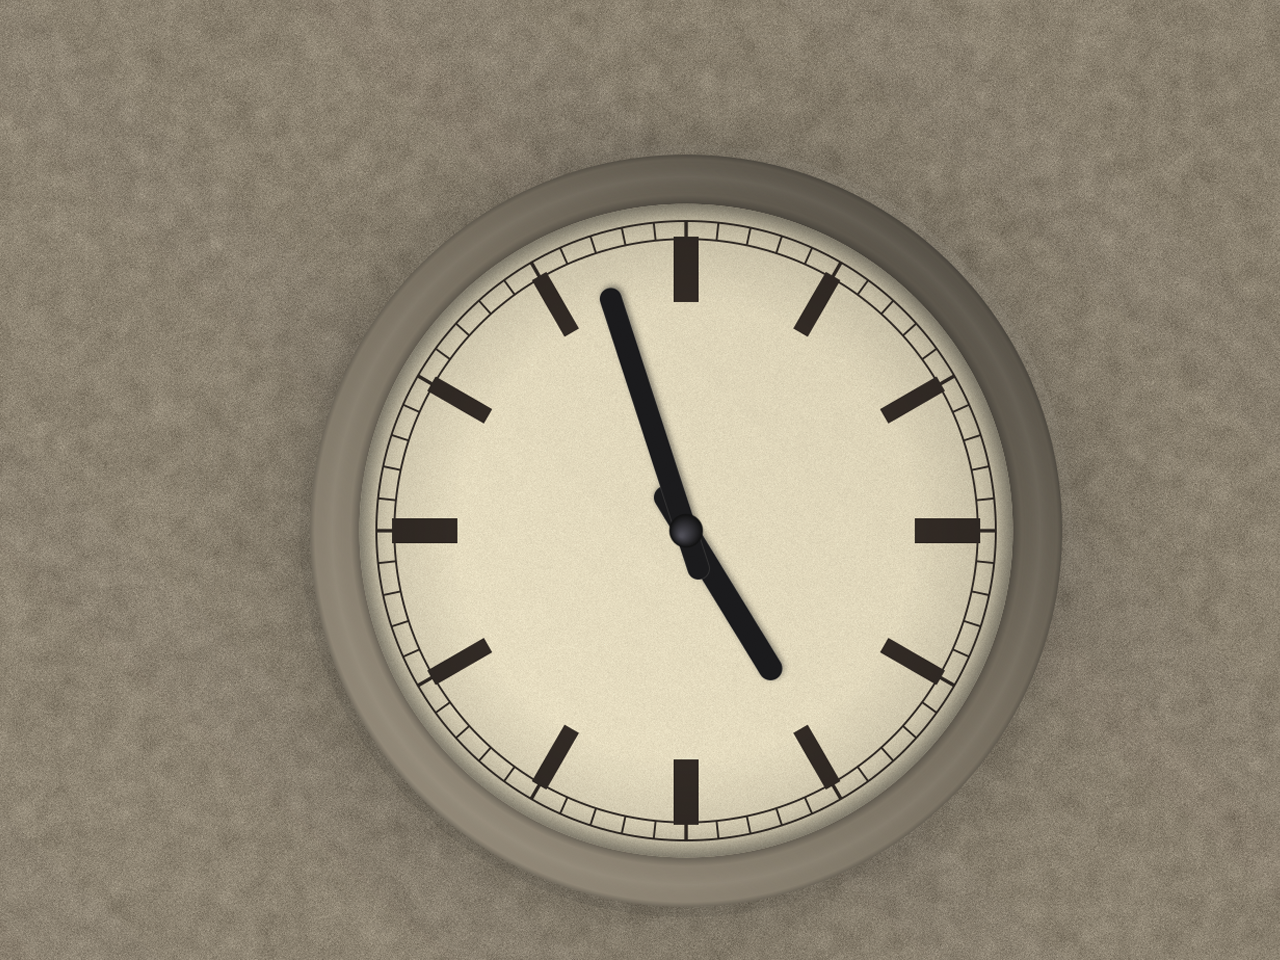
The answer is 4:57
